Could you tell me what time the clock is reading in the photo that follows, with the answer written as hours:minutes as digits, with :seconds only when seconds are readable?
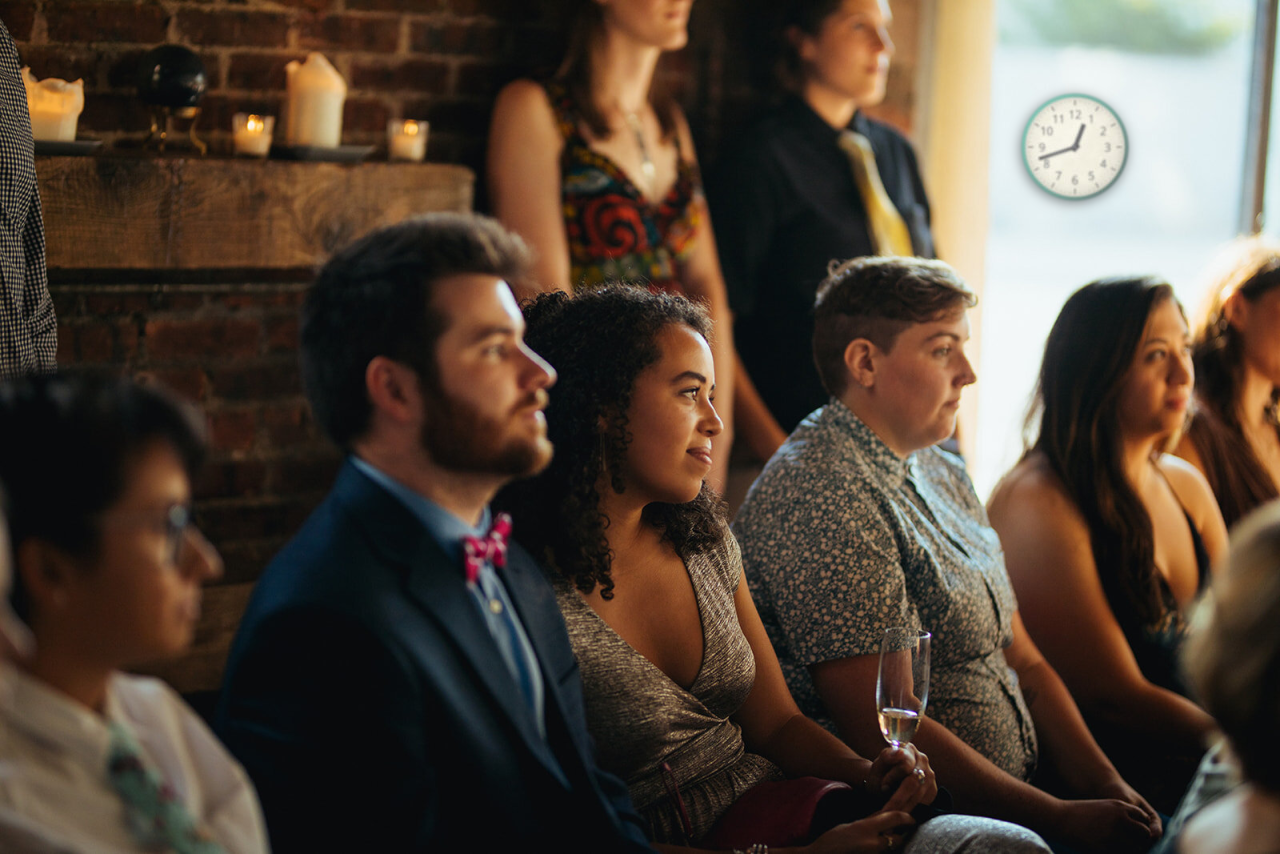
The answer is 12:42
